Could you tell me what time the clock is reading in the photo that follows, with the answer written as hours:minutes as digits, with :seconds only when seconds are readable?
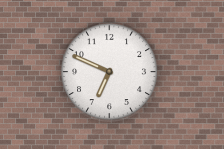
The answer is 6:49
